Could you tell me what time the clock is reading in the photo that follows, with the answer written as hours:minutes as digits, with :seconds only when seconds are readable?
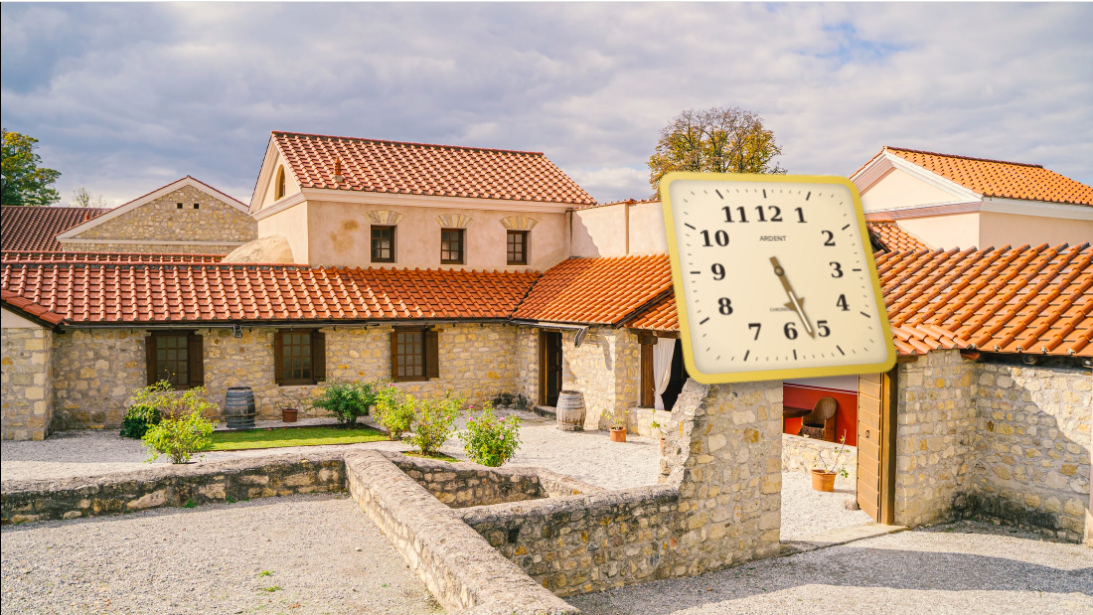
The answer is 5:27
